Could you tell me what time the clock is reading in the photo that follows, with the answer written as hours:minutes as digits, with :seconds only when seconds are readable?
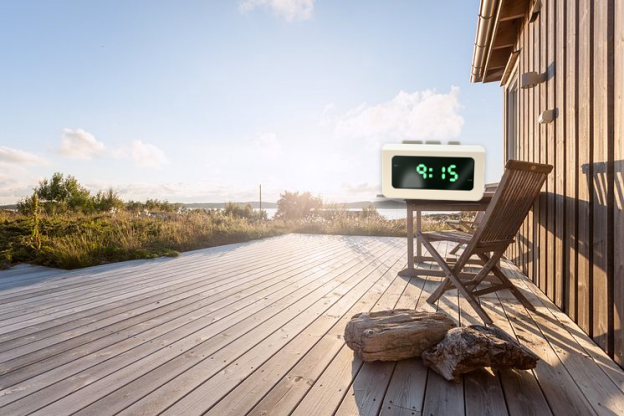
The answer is 9:15
